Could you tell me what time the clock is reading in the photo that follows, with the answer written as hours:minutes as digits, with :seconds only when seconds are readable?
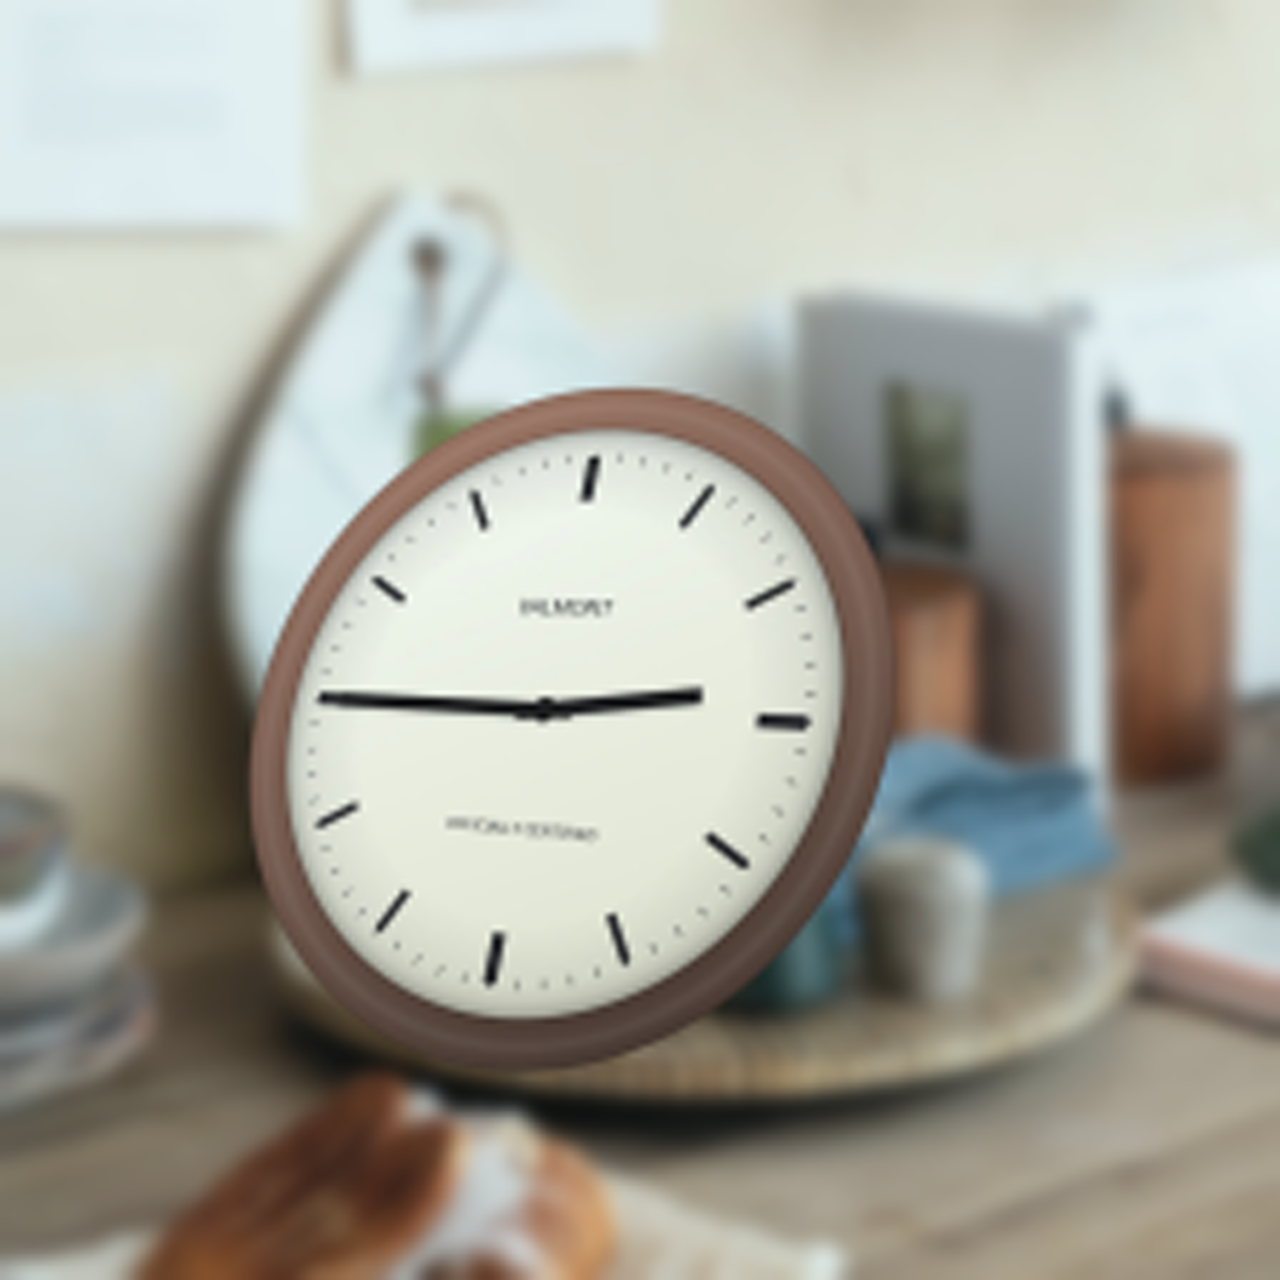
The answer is 2:45
